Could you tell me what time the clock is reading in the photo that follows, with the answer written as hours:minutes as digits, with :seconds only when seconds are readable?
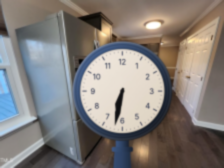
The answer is 6:32
